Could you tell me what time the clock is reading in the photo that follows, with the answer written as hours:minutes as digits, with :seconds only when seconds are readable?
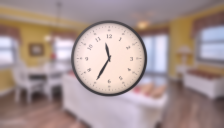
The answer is 11:35
